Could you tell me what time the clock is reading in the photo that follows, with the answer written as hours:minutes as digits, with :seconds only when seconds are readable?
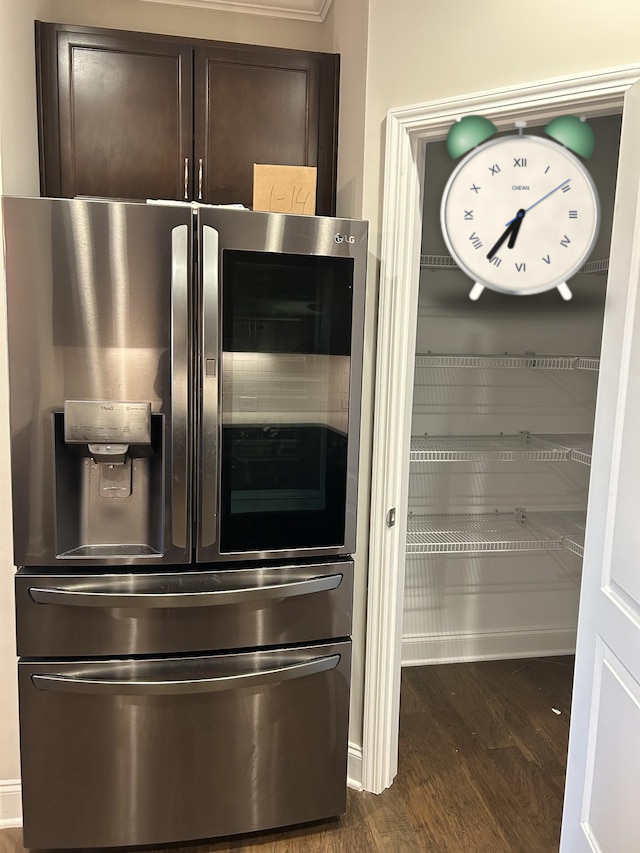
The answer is 6:36:09
